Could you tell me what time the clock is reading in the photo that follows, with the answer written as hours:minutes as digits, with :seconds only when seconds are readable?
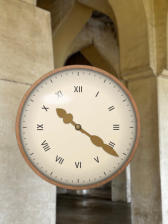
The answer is 10:21
